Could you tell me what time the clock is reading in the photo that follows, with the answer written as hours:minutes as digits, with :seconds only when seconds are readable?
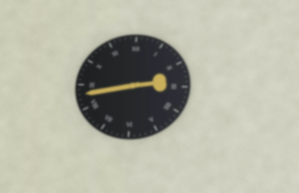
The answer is 2:43
